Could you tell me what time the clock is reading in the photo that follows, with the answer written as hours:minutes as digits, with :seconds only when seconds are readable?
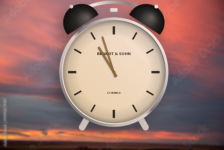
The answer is 10:57
